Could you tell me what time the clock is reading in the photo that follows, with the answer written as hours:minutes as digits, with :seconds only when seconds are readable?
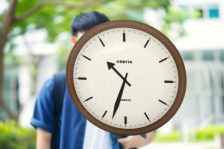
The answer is 10:33
